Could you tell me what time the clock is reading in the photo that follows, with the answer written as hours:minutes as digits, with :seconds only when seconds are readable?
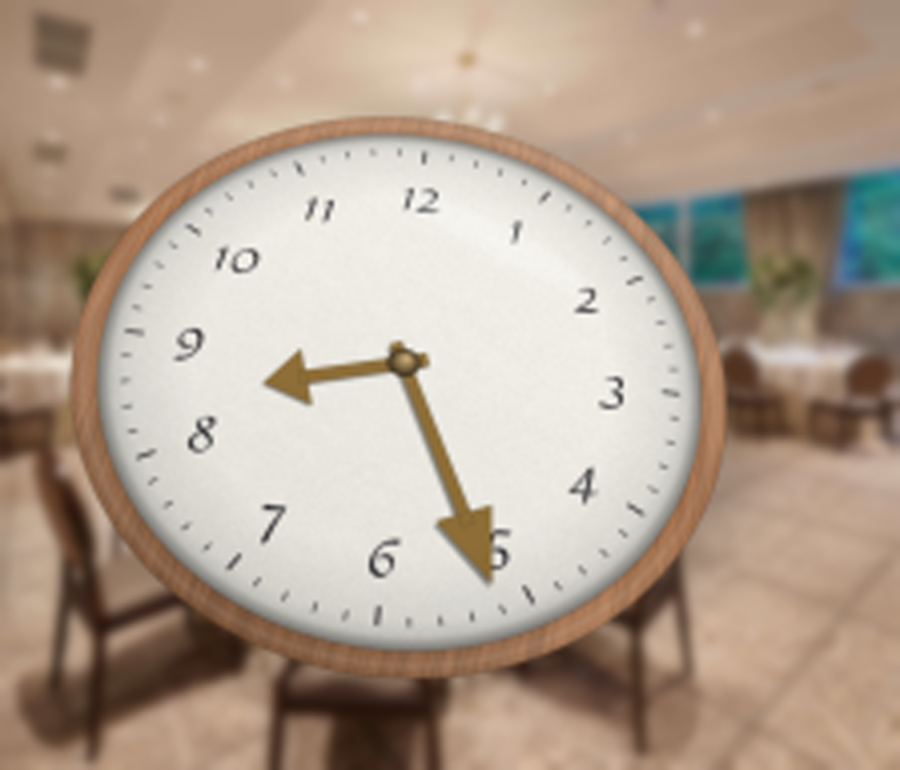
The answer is 8:26
